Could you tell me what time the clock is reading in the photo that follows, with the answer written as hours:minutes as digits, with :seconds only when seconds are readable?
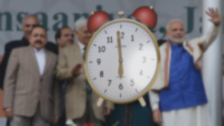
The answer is 5:59
